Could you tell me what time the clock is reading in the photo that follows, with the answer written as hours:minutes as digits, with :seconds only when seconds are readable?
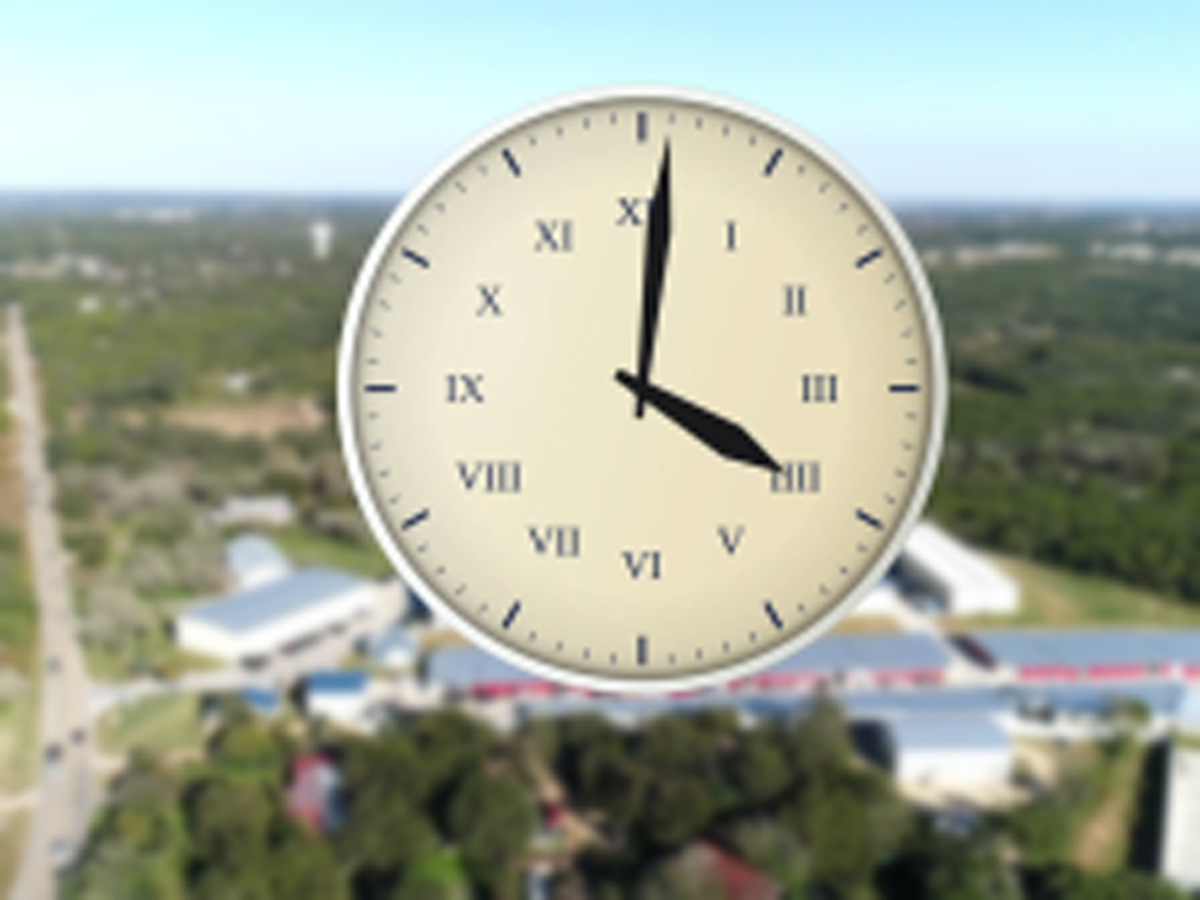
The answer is 4:01
